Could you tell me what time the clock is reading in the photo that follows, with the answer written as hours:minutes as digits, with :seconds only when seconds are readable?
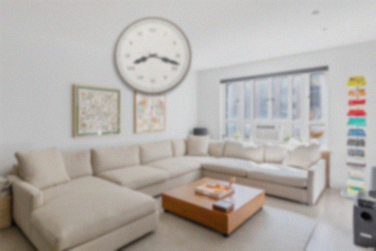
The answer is 8:18
